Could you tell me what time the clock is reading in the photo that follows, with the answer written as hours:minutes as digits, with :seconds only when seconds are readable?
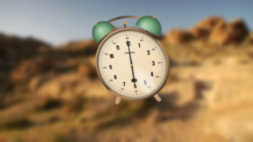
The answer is 6:00
